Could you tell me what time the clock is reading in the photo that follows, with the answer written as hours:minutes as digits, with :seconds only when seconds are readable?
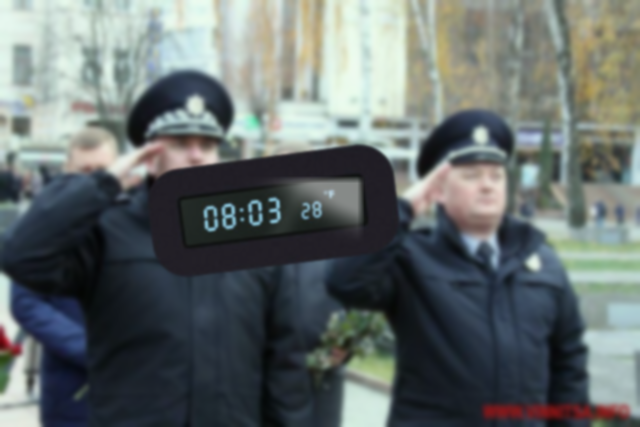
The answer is 8:03
